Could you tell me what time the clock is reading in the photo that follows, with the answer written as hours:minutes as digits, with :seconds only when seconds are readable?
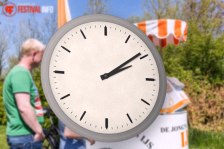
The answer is 2:09
